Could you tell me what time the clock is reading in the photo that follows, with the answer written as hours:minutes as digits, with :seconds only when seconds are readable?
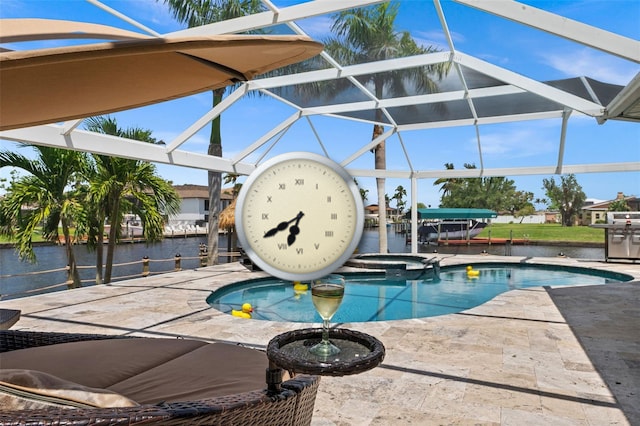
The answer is 6:40
